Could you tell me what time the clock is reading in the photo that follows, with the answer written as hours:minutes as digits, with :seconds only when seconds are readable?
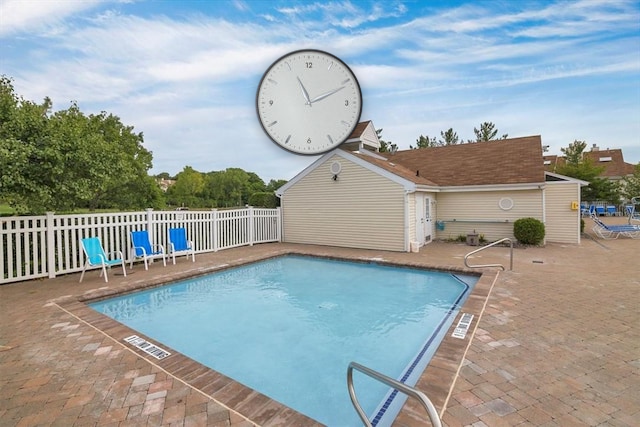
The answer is 11:11
